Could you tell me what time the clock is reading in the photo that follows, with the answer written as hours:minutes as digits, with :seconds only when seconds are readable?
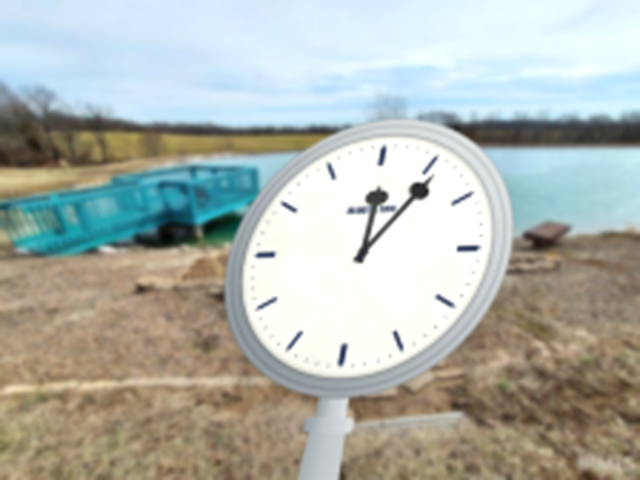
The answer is 12:06
